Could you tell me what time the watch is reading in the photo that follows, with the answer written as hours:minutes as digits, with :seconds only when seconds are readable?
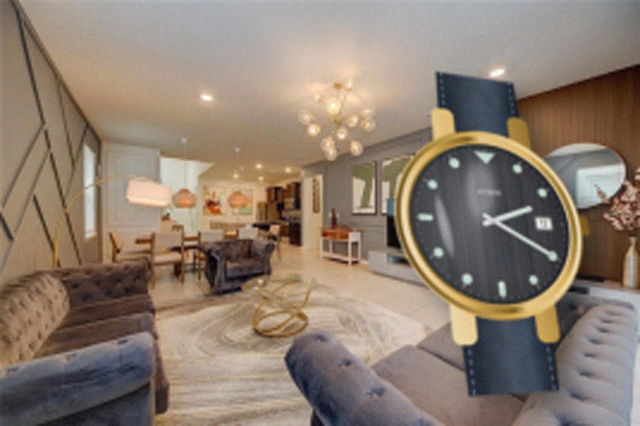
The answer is 2:20
